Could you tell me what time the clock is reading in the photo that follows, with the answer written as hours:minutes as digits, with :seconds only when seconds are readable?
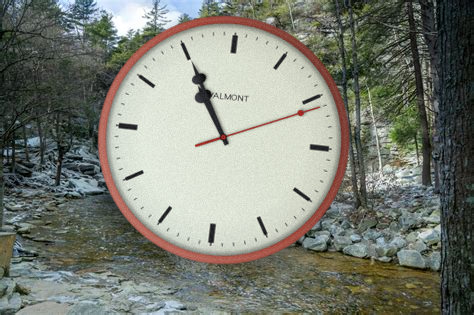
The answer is 10:55:11
